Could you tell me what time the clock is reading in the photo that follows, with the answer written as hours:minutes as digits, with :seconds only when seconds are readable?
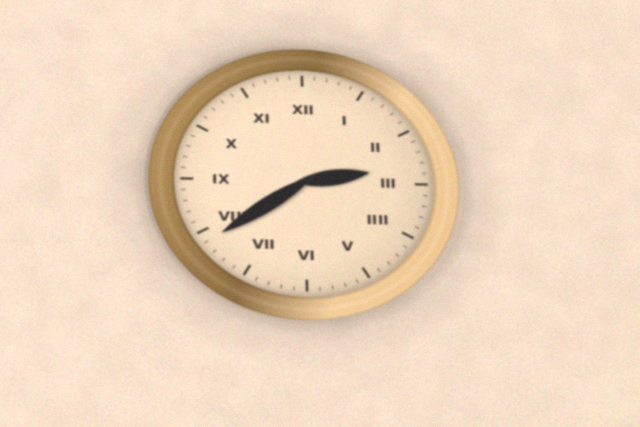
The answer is 2:39
